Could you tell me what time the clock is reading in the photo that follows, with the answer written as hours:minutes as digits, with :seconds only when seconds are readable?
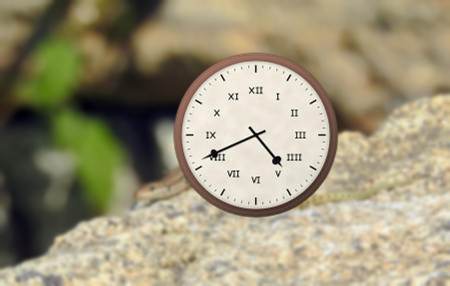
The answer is 4:41
